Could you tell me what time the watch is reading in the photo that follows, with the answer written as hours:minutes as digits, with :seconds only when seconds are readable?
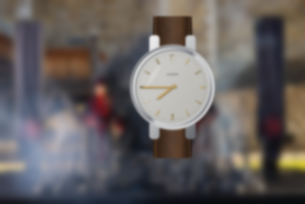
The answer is 7:45
